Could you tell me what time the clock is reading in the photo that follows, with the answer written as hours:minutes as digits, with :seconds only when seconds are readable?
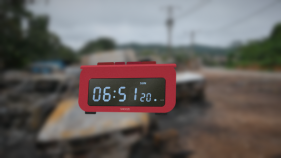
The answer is 6:51:20
